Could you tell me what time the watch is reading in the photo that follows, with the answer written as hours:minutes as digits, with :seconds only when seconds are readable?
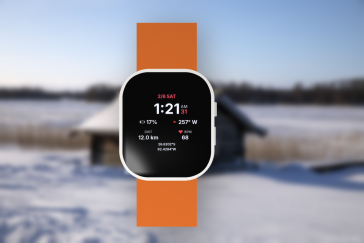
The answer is 1:21
